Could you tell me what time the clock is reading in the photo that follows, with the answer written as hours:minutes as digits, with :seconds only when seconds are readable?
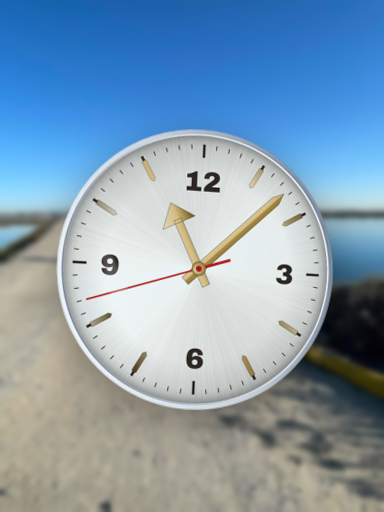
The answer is 11:07:42
